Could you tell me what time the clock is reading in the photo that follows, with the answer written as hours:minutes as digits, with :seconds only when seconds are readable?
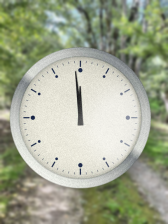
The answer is 11:59
